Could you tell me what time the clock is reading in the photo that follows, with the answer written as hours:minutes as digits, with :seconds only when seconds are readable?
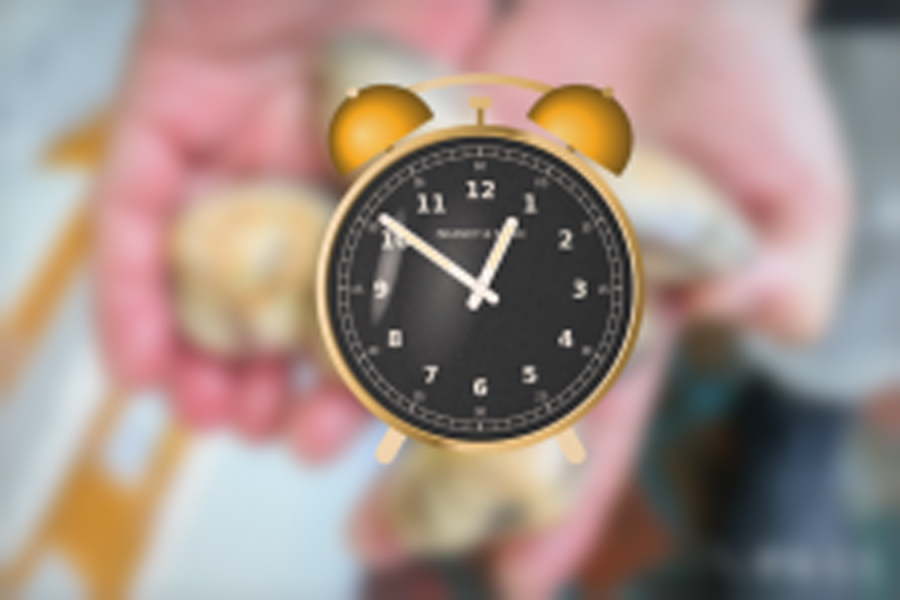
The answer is 12:51
